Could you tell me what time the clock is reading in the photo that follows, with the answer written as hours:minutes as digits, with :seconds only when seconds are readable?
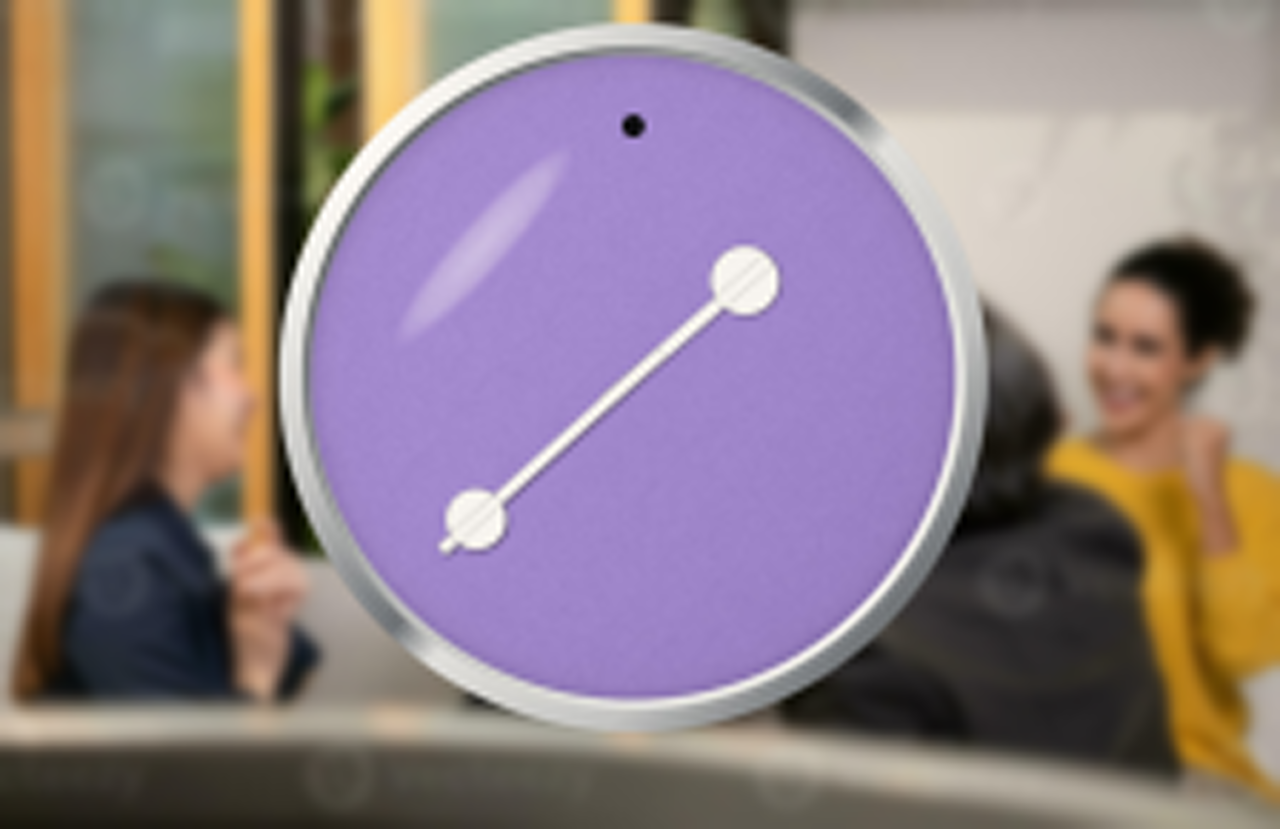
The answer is 1:38
